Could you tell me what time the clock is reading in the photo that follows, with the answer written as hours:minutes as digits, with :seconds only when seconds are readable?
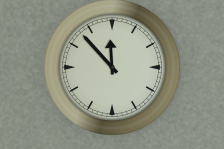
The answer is 11:53
